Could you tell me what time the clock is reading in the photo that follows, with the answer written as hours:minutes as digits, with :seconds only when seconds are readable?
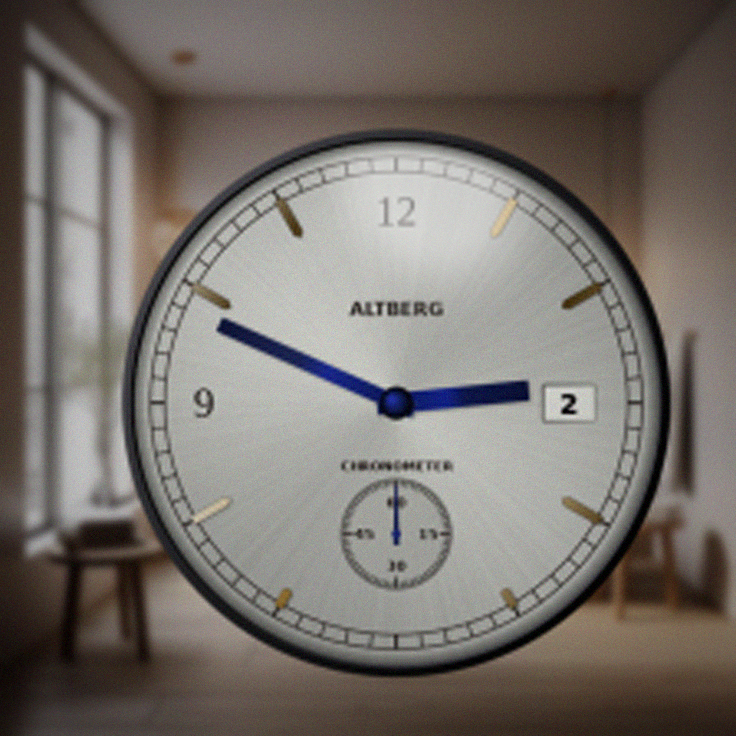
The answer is 2:49
